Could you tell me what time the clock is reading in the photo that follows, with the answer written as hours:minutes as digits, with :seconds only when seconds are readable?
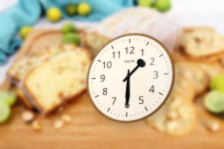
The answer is 1:30
